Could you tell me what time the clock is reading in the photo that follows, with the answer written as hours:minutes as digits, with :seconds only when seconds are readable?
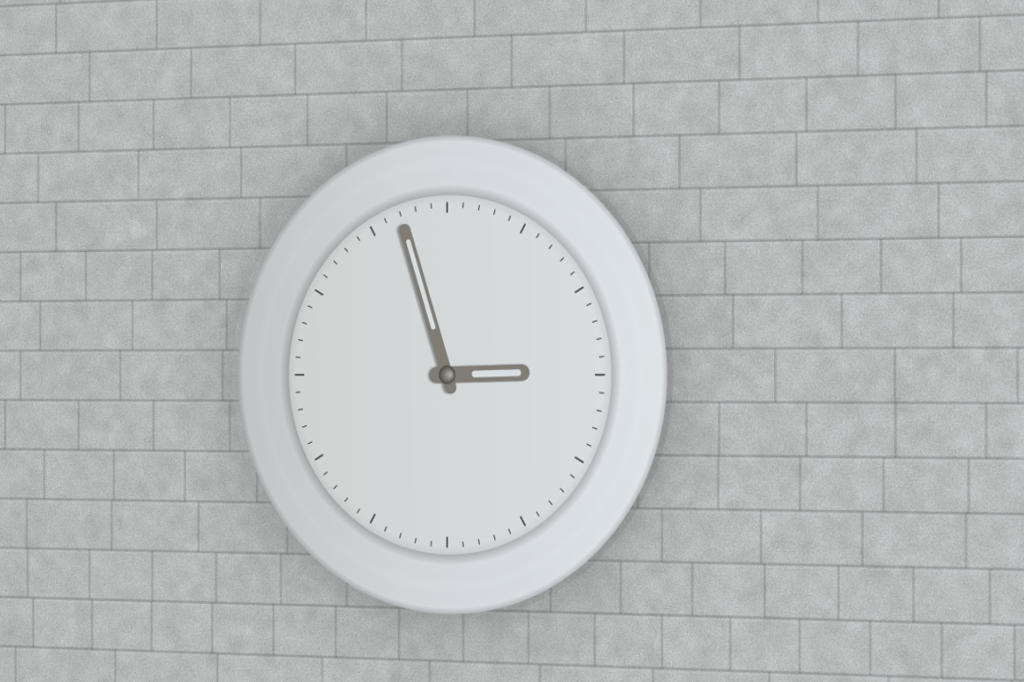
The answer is 2:57
